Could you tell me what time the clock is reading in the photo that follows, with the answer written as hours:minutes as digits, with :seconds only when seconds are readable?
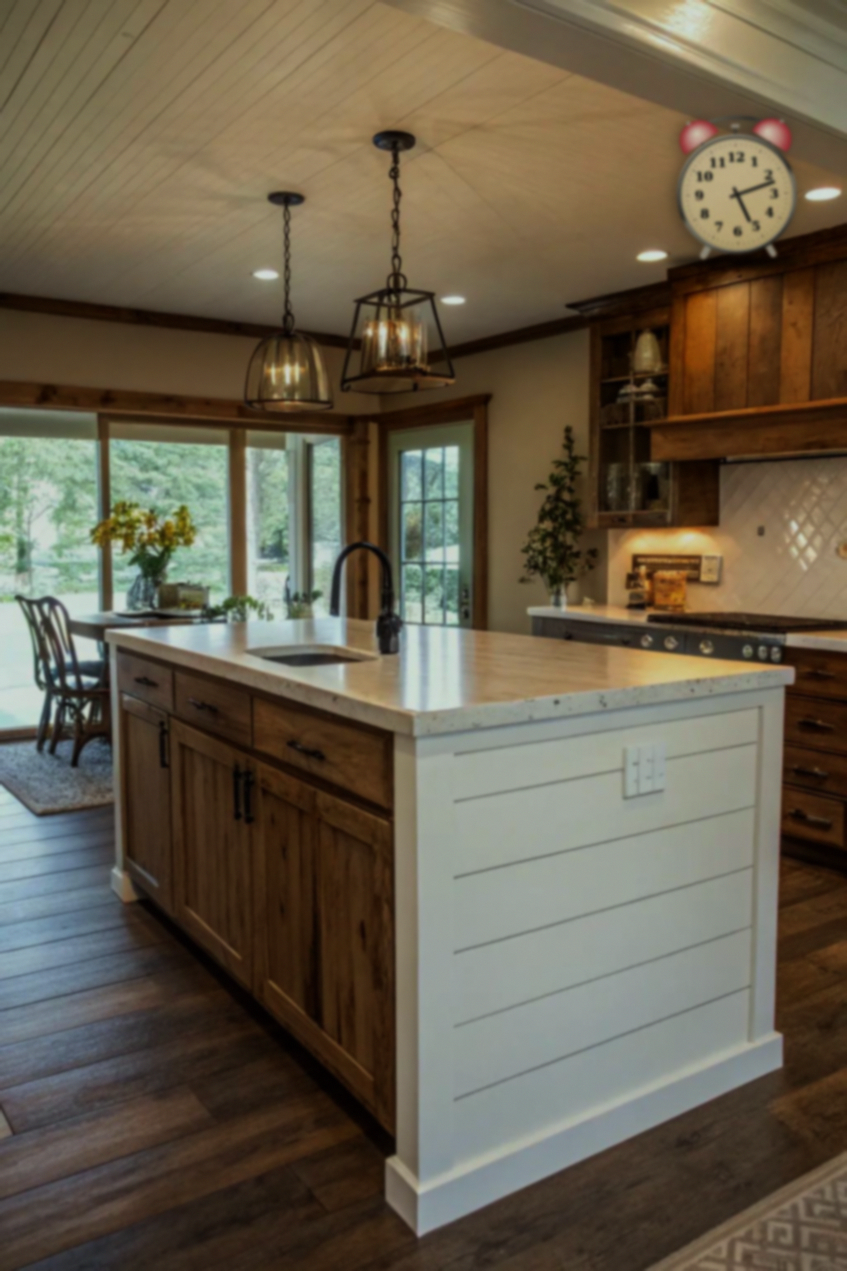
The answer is 5:12
